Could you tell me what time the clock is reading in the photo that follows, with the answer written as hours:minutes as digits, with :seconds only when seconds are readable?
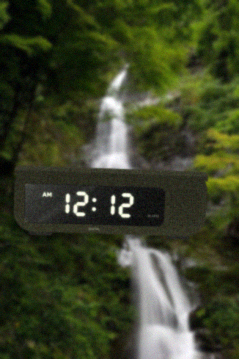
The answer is 12:12
